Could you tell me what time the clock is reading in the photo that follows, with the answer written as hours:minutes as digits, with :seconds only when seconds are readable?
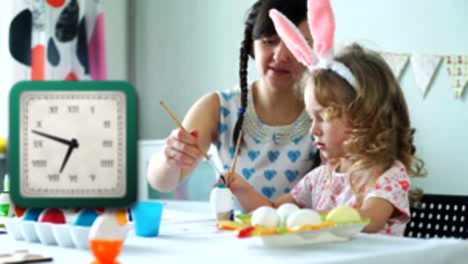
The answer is 6:48
